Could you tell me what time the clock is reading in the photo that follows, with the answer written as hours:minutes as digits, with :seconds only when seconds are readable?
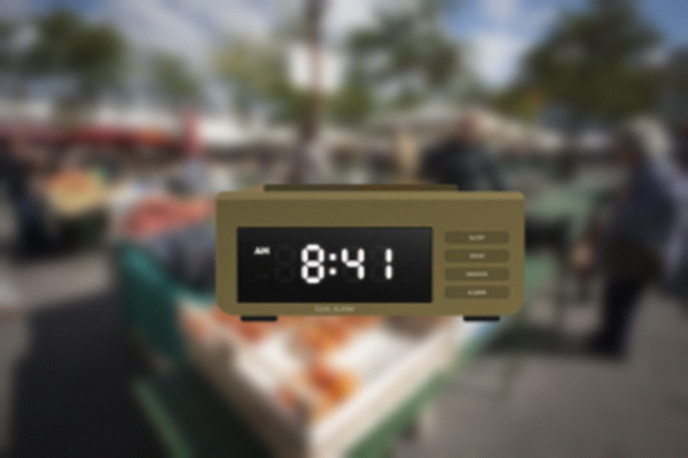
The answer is 8:41
